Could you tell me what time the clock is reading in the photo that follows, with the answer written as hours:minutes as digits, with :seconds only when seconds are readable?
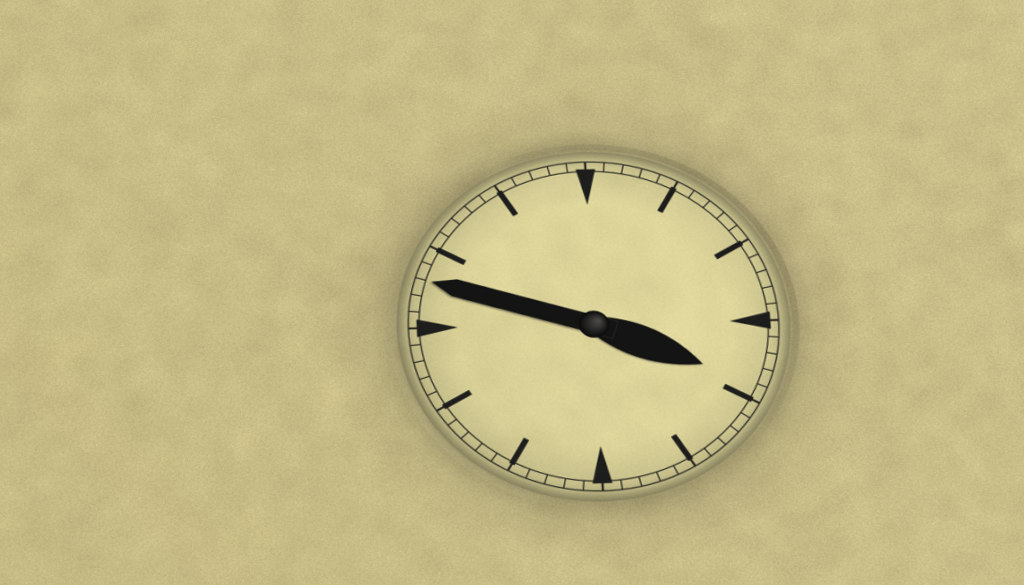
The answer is 3:48
